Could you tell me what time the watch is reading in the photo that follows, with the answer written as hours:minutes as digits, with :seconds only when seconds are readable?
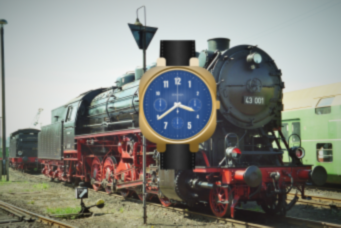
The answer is 3:39
